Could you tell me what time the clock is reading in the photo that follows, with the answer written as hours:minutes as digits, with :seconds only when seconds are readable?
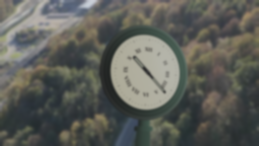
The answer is 10:22
